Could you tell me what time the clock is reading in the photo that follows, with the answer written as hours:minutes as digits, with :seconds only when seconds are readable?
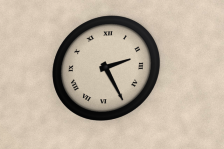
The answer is 2:25
